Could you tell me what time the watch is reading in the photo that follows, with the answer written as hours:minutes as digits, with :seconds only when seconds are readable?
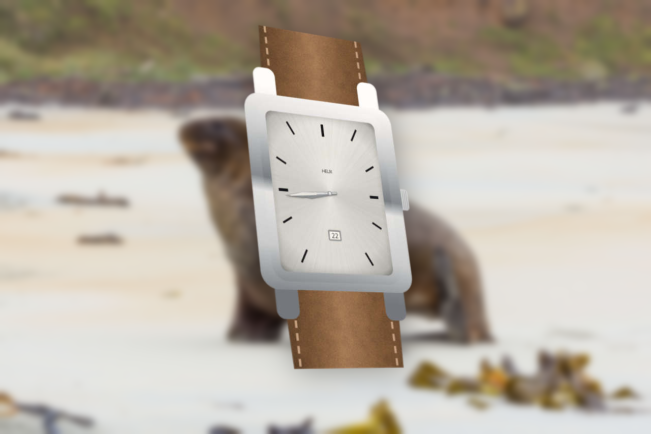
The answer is 8:44
